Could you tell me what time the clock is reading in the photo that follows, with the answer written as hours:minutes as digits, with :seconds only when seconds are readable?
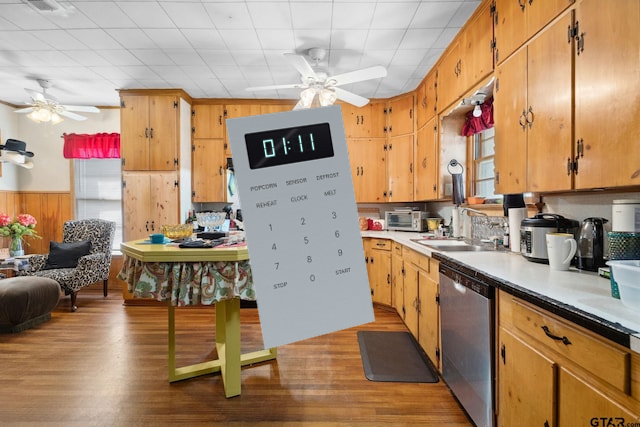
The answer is 1:11
